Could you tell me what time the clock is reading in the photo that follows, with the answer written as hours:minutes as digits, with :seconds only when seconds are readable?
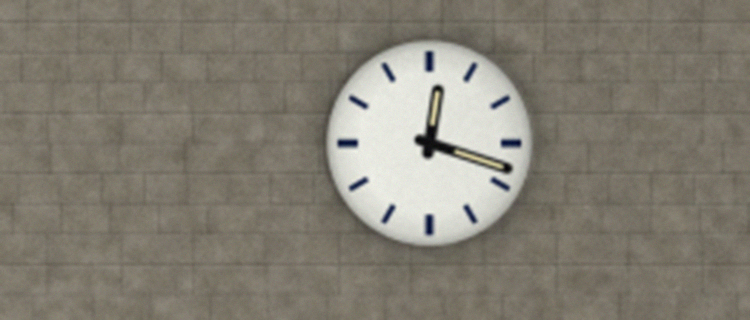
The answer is 12:18
